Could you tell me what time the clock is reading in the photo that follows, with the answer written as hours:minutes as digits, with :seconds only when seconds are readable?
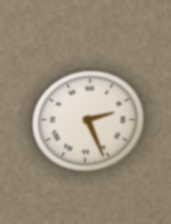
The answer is 2:26
